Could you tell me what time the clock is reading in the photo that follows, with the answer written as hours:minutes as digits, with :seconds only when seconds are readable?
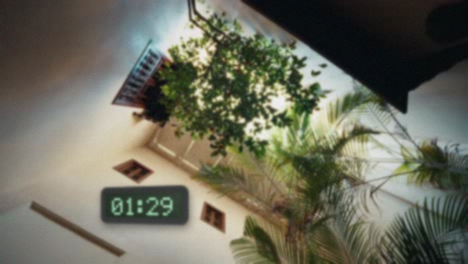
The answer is 1:29
